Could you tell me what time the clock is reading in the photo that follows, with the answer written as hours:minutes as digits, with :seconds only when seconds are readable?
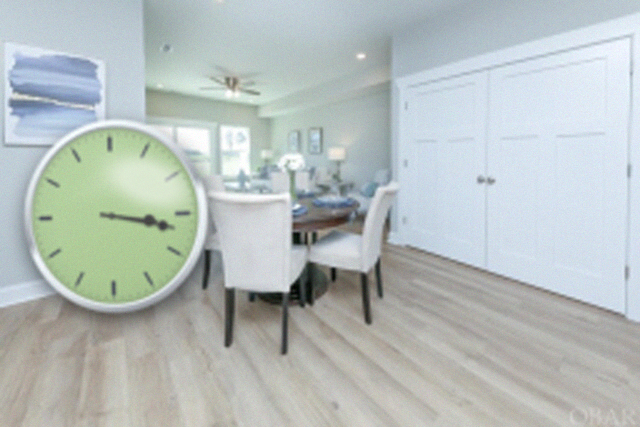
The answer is 3:17
